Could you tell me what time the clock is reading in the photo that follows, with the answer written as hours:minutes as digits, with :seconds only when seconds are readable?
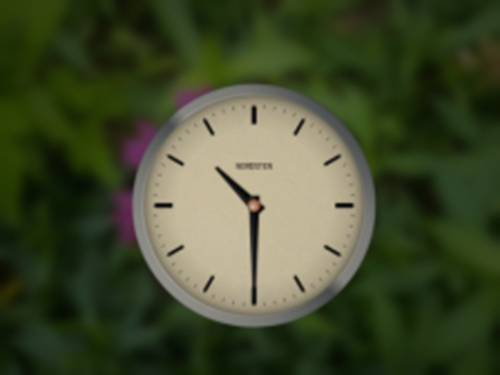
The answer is 10:30
